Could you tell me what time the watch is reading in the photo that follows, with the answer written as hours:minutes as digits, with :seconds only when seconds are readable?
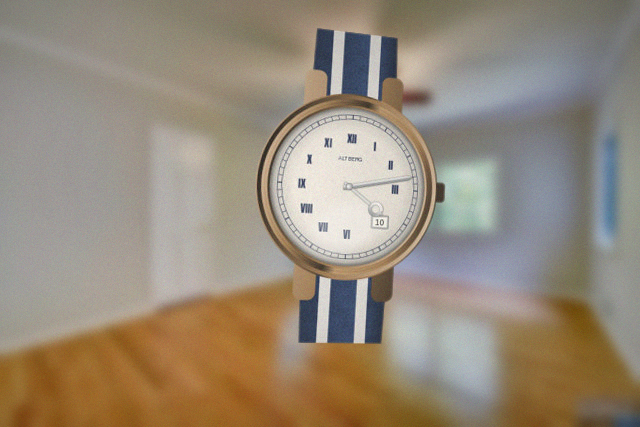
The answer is 4:13
